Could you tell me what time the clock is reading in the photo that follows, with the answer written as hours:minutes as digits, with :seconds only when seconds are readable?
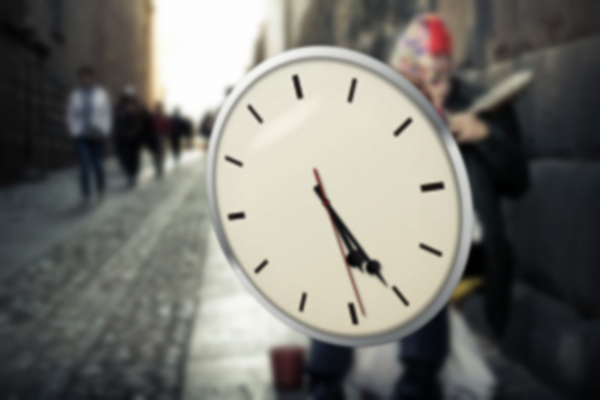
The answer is 5:25:29
